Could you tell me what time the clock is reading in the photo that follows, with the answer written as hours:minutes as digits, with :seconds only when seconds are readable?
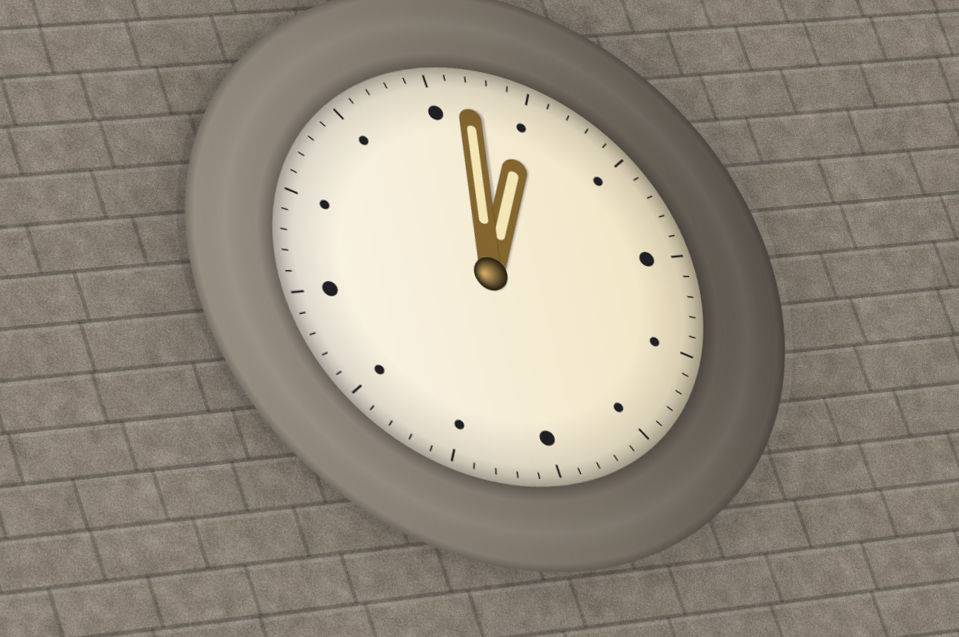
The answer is 1:02
